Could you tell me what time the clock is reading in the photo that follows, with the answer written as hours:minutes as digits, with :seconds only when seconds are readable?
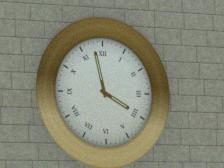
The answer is 3:58
